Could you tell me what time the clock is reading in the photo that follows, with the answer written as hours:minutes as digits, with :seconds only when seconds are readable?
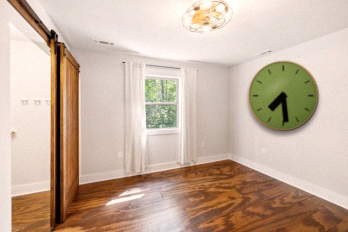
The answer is 7:29
